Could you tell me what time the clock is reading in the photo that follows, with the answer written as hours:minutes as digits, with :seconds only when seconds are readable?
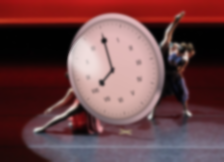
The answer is 8:00
